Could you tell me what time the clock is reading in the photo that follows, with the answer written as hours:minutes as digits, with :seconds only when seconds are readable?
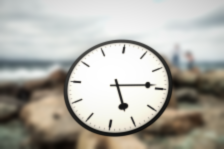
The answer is 5:14
